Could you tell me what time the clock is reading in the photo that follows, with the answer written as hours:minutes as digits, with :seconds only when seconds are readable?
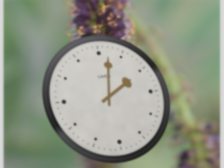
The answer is 2:02
